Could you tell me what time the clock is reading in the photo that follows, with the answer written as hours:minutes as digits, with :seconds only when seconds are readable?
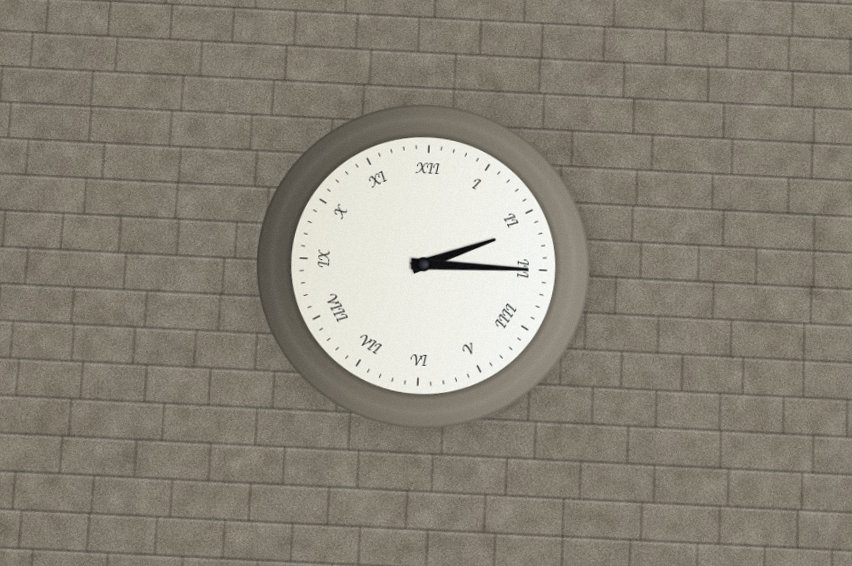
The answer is 2:15
